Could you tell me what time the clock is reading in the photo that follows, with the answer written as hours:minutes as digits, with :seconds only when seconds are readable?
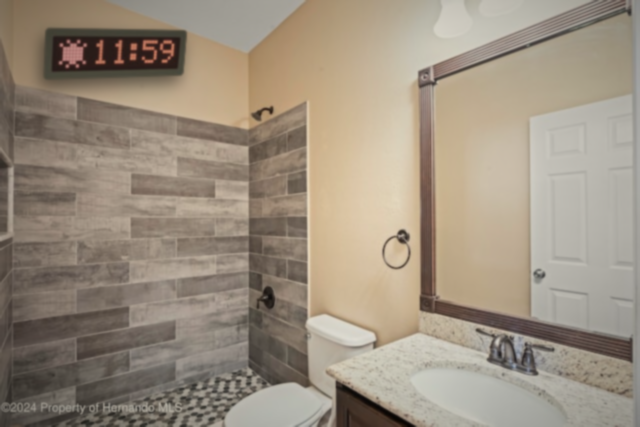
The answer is 11:59
